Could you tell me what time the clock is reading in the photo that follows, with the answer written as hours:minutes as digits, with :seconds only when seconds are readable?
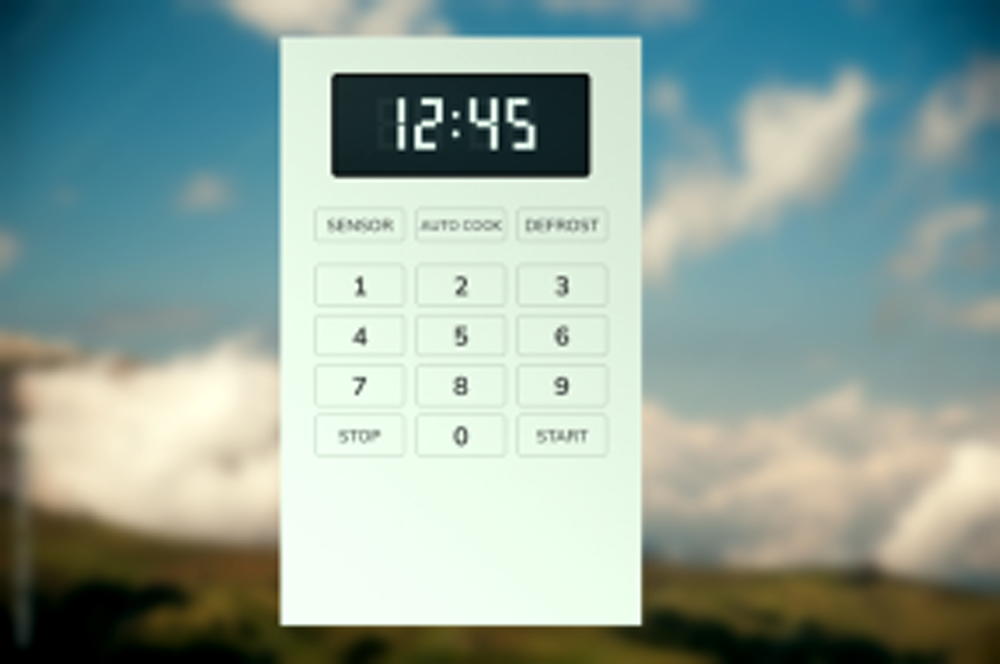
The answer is 12:45
